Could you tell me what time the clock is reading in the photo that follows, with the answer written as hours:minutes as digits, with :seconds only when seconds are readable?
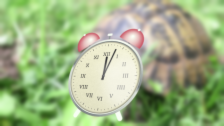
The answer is 12:03
